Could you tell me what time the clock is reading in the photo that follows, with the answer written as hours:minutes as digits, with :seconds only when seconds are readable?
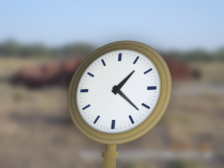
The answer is 1:22
